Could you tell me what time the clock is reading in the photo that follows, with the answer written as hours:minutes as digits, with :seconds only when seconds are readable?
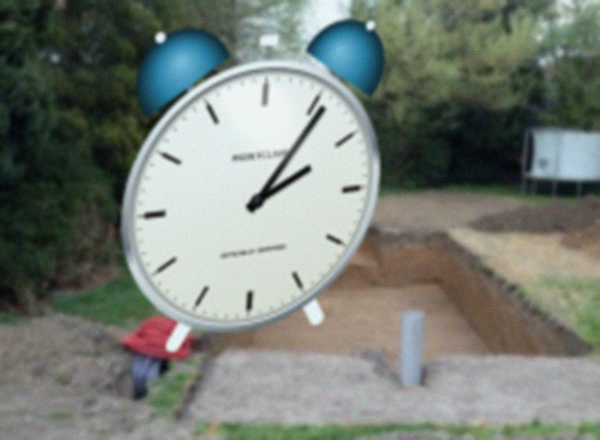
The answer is 2:06
